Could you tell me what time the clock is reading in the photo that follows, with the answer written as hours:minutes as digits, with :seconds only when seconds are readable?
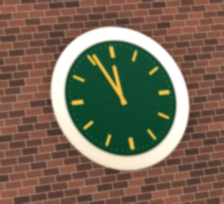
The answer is 11:56
